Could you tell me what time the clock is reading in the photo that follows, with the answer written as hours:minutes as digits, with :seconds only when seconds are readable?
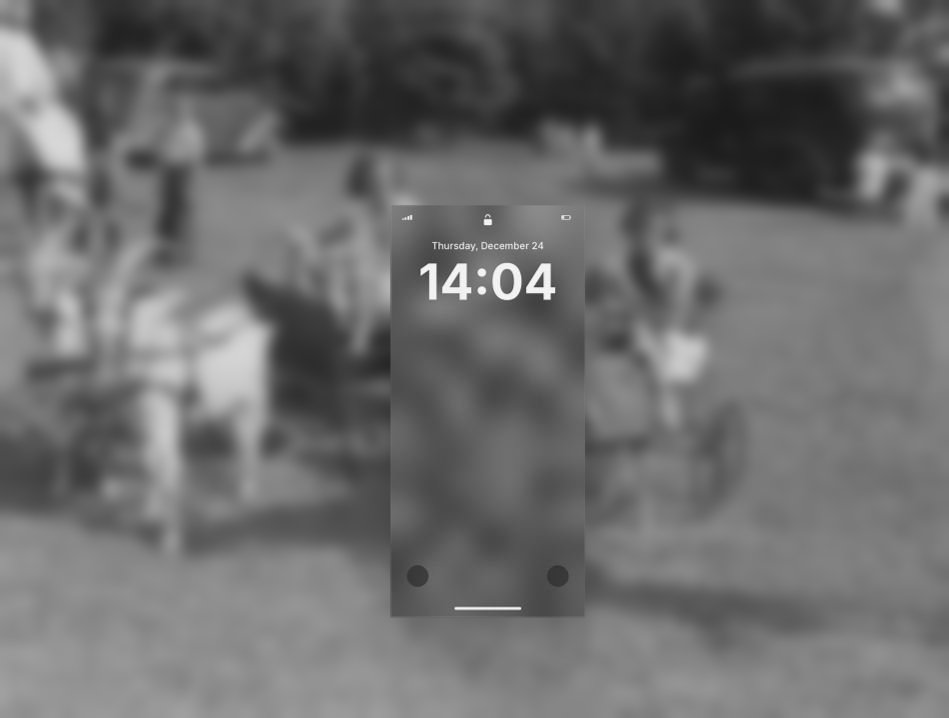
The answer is 14:04
